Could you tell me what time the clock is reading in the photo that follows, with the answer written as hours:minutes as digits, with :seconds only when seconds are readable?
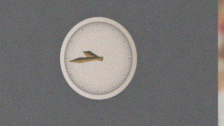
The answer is 9:44
